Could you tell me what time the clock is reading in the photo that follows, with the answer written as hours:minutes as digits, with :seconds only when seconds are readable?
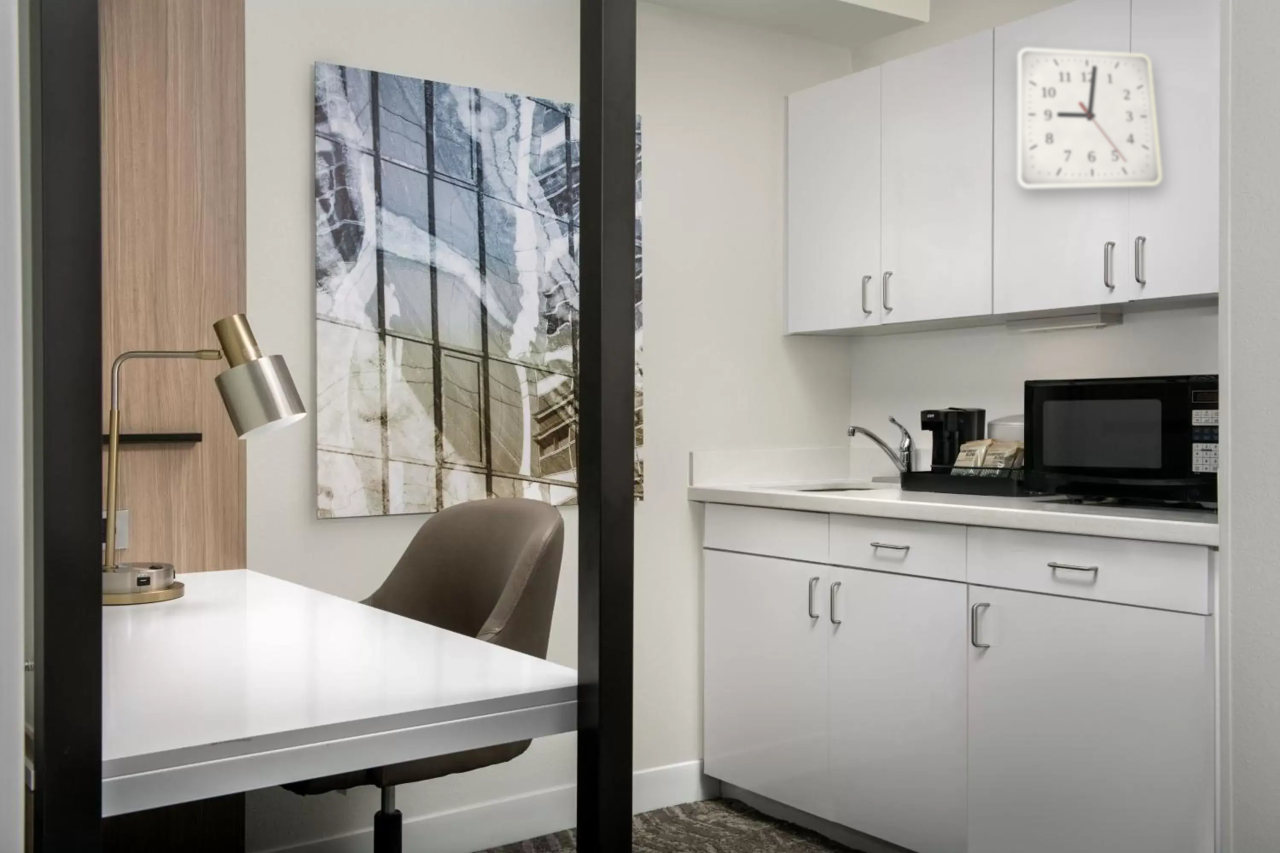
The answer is 9:01:24
